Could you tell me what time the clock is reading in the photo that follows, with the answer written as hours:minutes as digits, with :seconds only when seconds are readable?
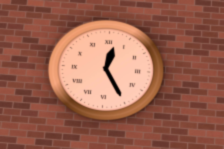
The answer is 12:25
